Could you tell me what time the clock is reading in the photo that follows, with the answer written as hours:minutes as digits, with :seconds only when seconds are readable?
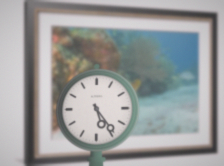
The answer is 5:24
